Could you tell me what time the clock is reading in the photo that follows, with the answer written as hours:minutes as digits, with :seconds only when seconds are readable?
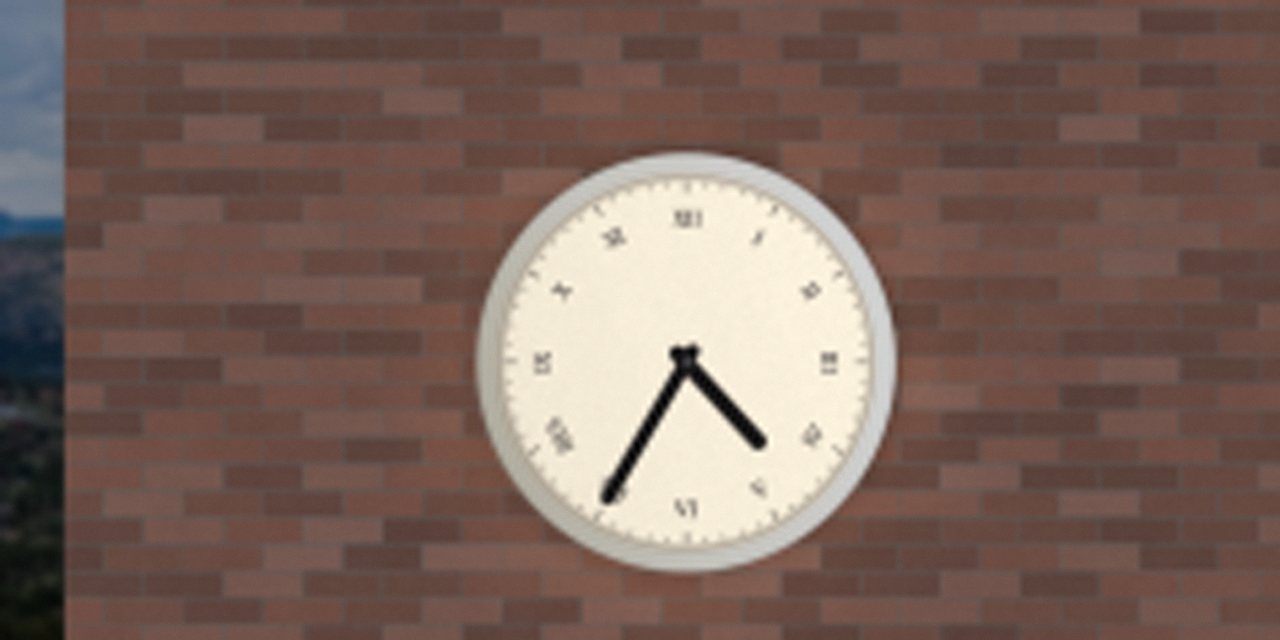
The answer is 4:35
